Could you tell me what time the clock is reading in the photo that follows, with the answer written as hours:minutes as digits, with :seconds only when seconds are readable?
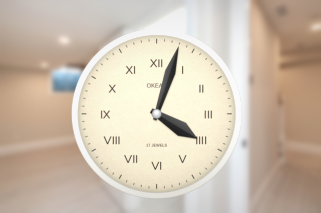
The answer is 4:03
